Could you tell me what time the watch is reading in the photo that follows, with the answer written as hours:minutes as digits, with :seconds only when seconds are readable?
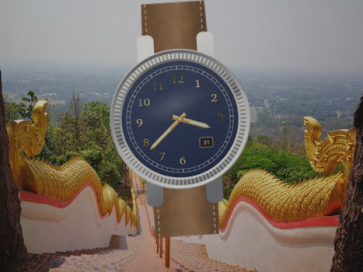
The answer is 3:38
